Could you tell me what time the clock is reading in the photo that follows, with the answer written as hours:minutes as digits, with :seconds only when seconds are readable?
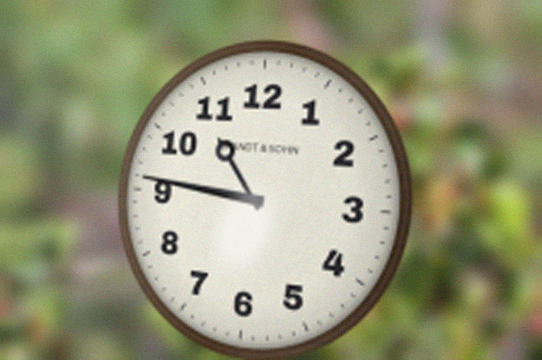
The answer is 10:46
